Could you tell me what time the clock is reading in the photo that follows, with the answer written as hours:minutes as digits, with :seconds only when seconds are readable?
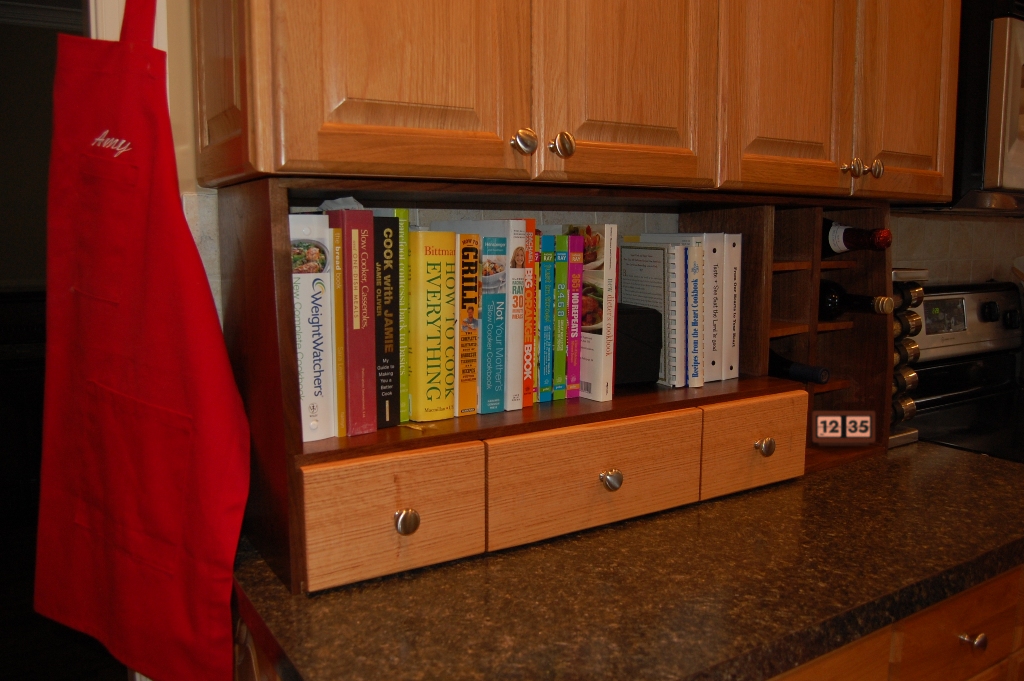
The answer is 12:35
